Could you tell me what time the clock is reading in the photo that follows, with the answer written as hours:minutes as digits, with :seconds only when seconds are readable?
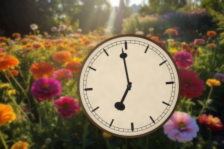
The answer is 6:59
